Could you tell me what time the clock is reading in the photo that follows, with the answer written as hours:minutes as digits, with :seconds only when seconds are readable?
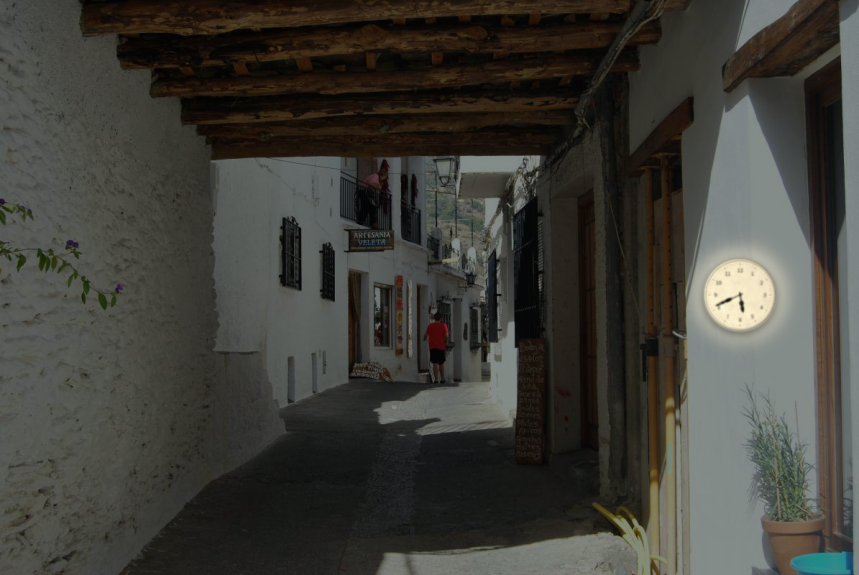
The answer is 5:41
